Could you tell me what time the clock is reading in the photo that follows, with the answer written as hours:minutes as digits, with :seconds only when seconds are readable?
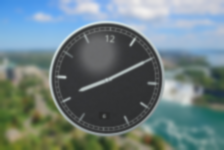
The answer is 8:10
